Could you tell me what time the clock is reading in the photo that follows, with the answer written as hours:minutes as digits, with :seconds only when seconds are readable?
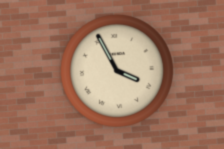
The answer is 3:56
